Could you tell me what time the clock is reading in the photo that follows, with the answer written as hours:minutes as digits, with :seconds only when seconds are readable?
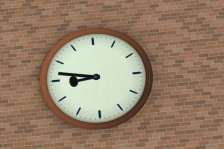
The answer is 8:47
